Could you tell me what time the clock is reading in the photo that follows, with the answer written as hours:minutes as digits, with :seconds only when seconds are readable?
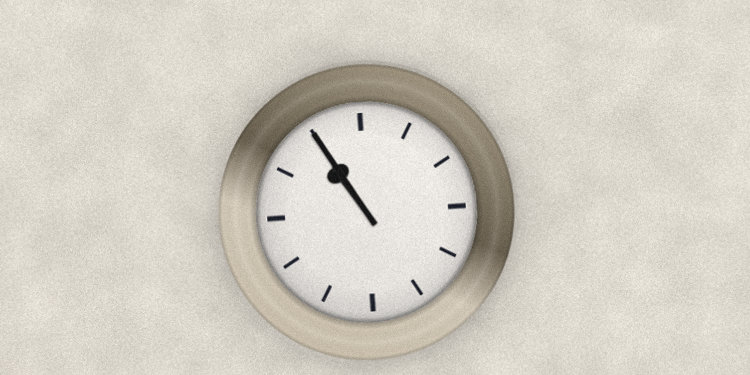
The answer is 10:55
